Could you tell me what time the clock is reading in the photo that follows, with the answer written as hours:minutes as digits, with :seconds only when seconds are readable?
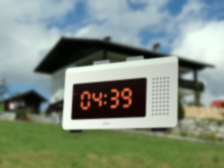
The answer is 4:39
